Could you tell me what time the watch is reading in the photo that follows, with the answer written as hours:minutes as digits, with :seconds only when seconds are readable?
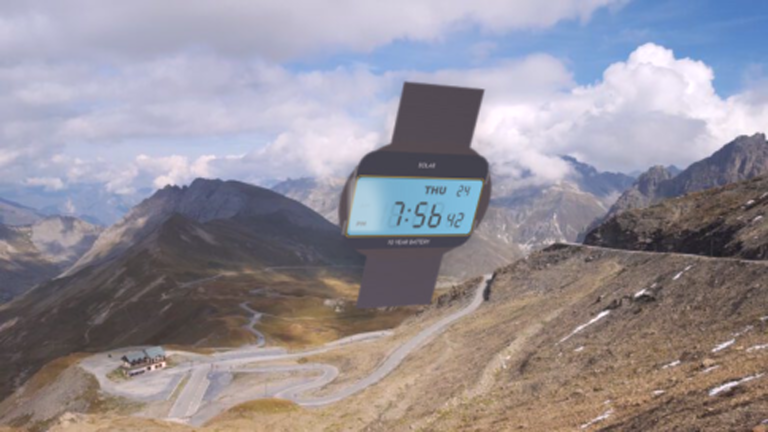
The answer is 7:56:42
